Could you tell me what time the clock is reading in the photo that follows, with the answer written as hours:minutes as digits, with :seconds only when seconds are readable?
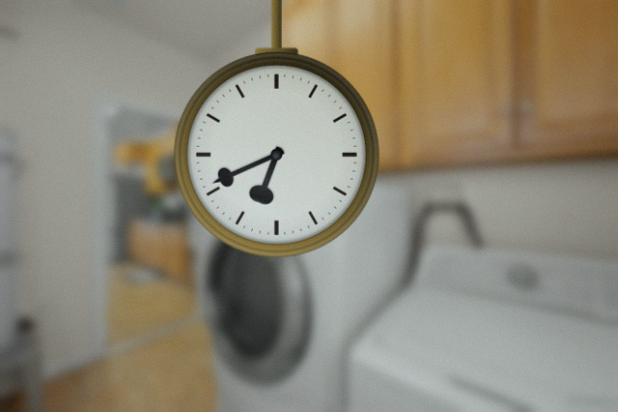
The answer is 6:41
